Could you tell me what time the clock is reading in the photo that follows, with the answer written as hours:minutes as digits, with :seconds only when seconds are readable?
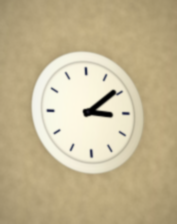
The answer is 3:09
